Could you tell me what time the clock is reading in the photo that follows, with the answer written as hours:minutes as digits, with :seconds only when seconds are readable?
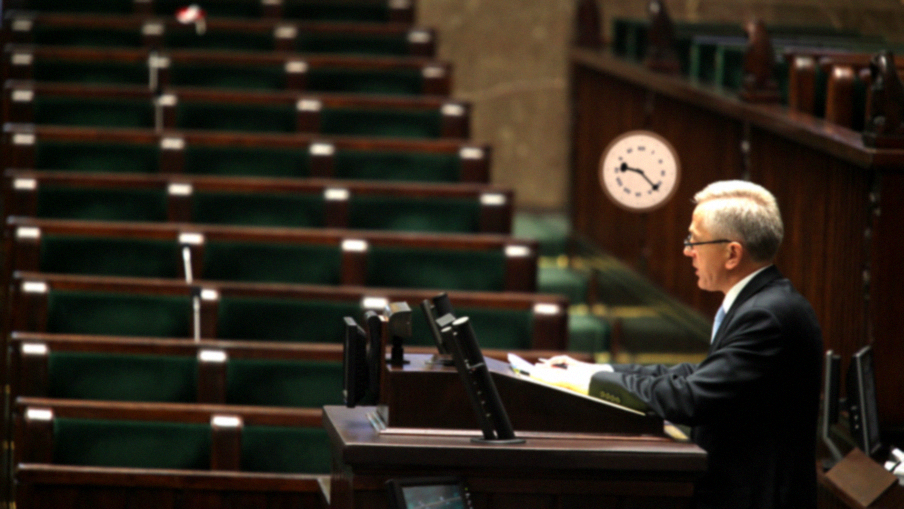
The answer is 9:22
